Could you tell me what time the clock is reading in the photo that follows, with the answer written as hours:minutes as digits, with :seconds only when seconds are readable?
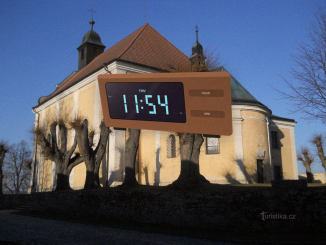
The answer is 11:54
